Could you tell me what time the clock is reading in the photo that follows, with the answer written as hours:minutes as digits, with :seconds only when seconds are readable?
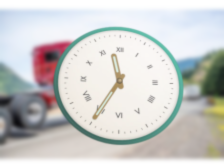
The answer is 11:35
